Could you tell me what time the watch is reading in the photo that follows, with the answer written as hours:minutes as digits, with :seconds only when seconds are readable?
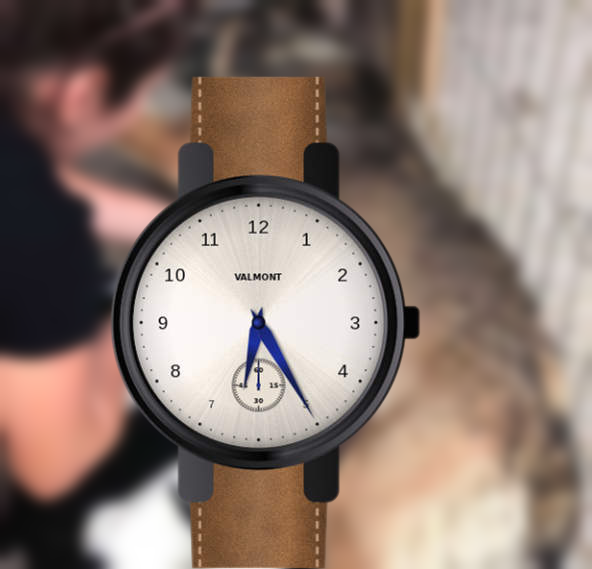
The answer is 6:25
